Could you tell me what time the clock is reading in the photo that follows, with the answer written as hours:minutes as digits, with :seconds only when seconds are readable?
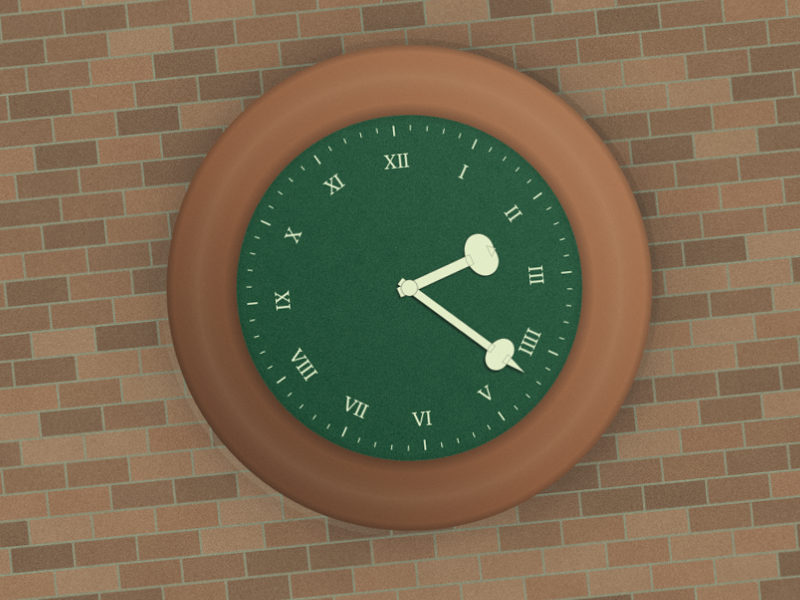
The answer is 2:22
